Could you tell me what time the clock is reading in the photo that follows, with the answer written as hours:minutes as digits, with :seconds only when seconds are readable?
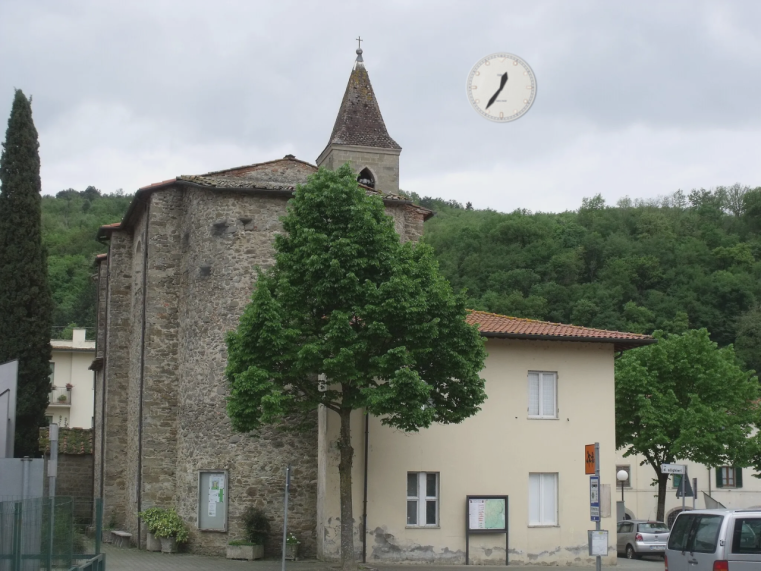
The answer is 12:36
